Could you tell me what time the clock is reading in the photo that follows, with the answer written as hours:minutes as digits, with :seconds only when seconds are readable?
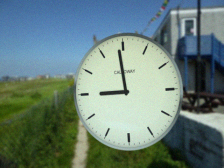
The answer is 8:59
